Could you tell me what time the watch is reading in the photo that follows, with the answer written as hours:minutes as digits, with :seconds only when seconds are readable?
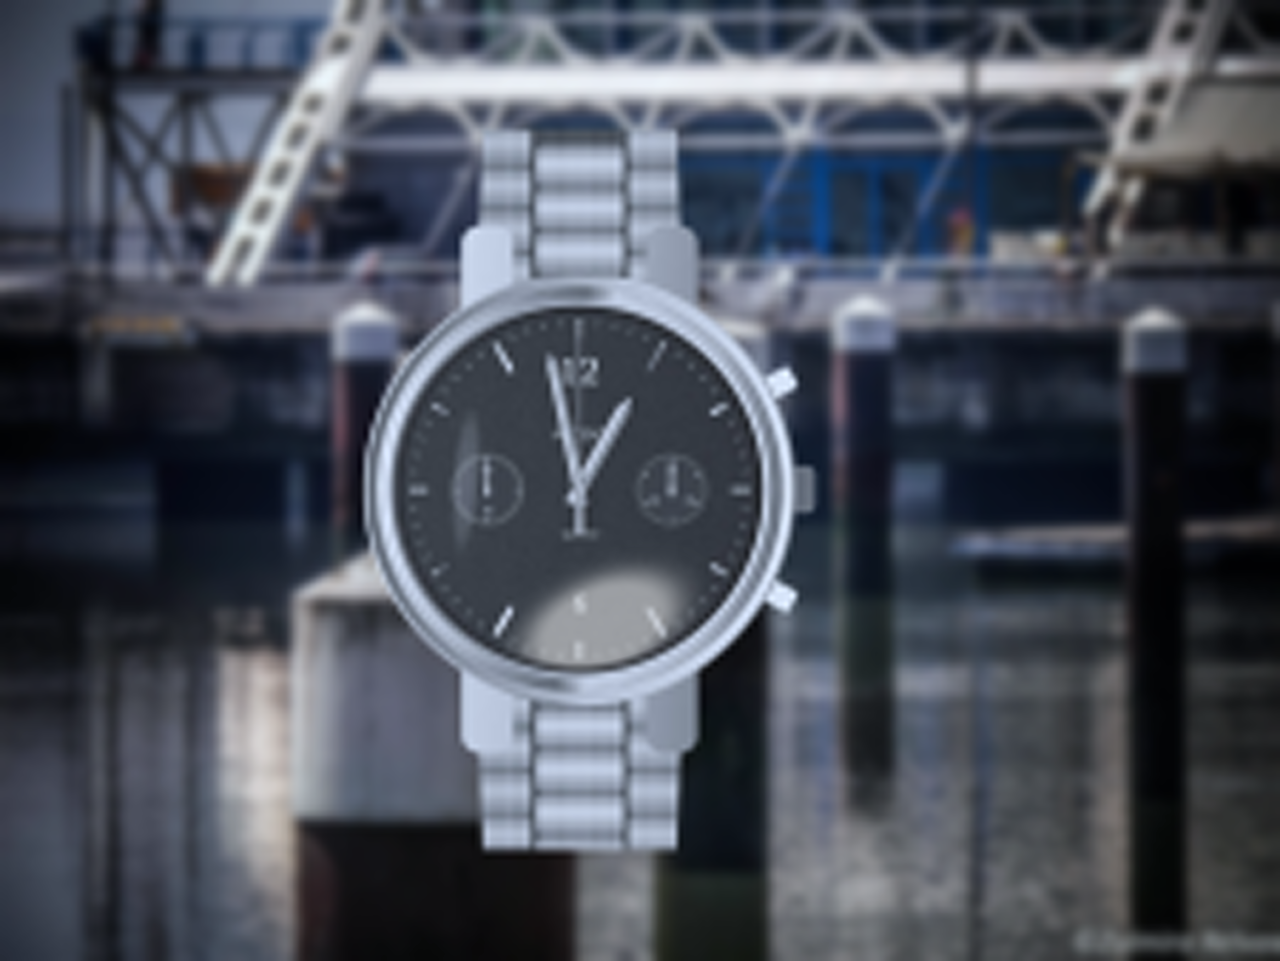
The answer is 12:58
